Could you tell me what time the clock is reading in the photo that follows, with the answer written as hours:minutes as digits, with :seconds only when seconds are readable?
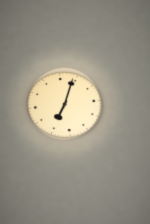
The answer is 7:04
